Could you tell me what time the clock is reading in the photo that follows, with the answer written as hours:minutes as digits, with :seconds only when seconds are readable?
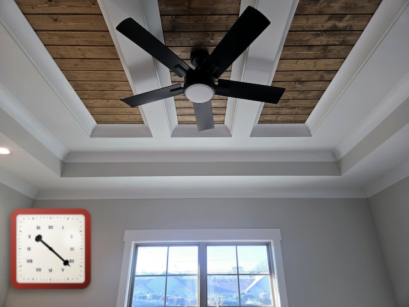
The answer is 10:22
